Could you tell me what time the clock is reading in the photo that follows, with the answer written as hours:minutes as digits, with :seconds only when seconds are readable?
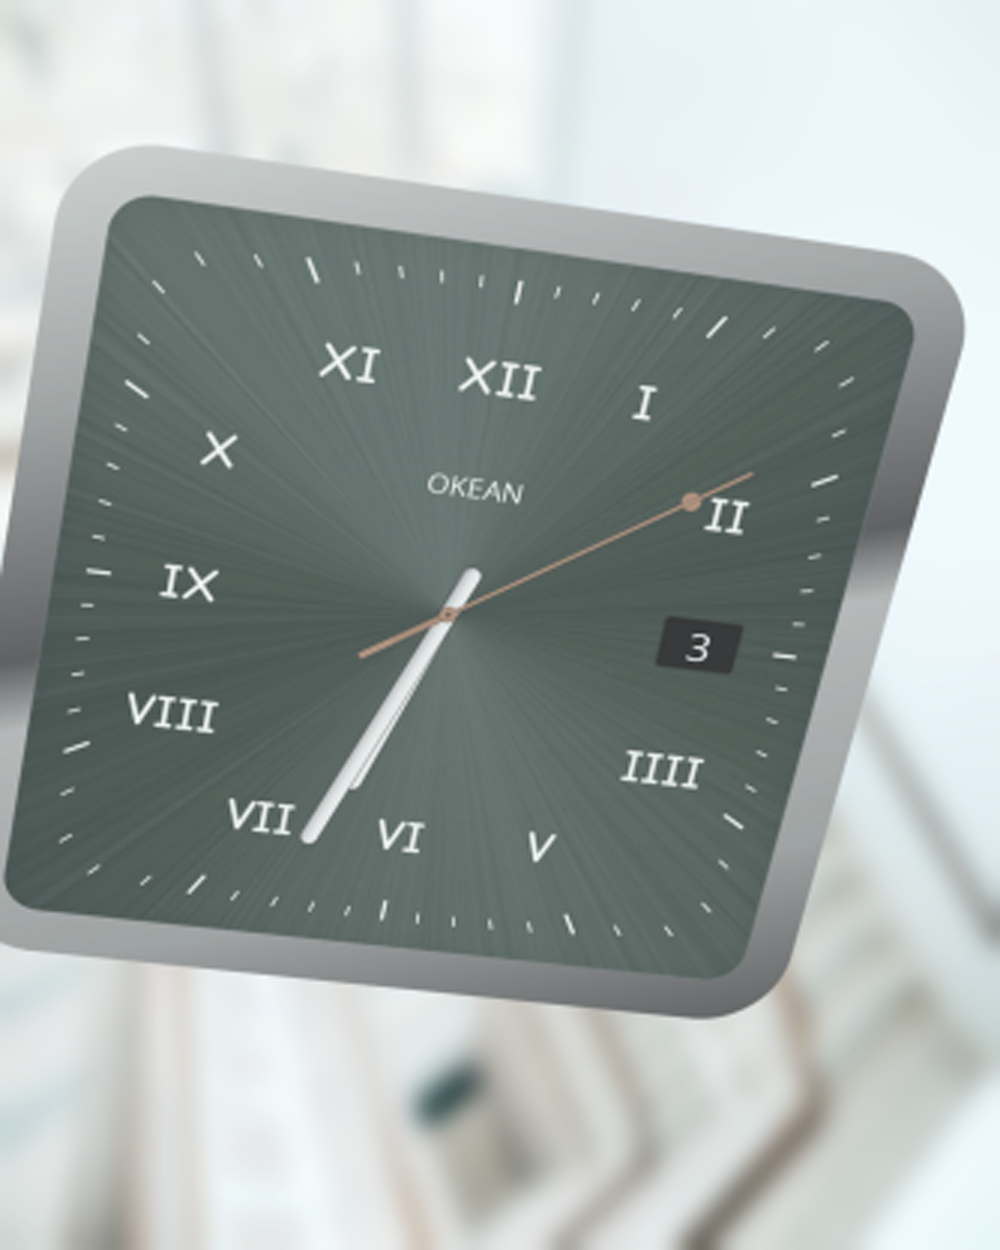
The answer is 6:33:09
